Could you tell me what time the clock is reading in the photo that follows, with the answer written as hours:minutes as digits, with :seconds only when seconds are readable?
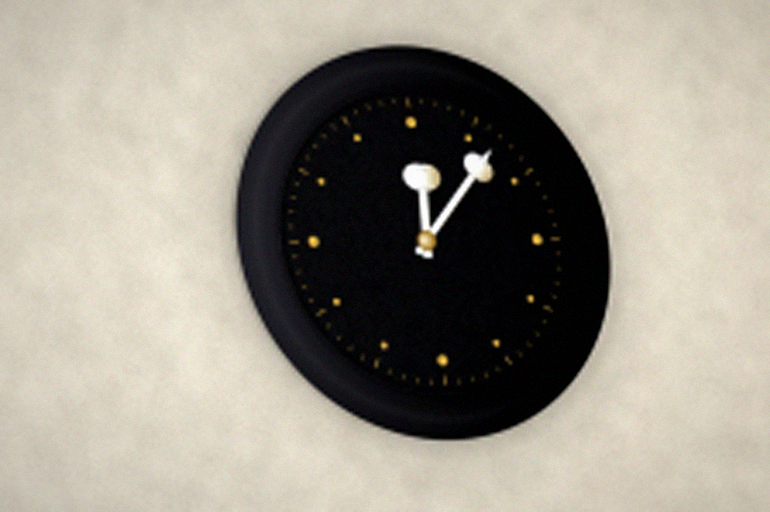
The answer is 12:07
